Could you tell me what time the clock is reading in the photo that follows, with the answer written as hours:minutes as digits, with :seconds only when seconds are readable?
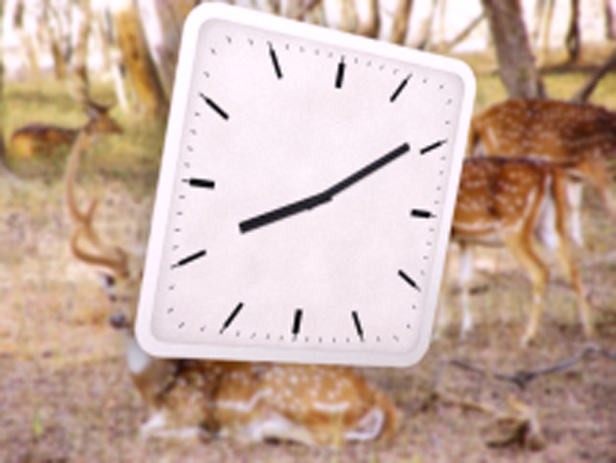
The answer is 8:09
